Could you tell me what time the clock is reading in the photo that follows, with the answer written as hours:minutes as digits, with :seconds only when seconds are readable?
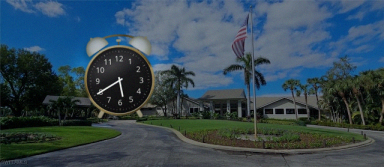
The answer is 5:40
